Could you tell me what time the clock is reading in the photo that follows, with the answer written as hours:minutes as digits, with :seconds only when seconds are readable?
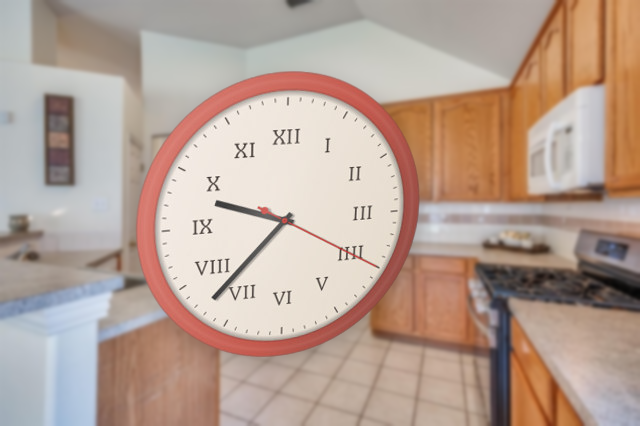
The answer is 9:37:20
